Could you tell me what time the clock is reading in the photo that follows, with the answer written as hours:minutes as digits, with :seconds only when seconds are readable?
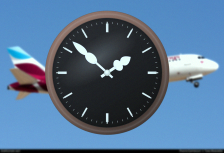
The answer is 1:52
